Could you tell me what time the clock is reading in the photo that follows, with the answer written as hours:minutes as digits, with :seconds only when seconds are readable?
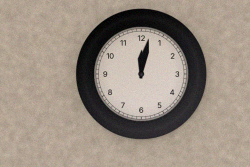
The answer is 12:02
